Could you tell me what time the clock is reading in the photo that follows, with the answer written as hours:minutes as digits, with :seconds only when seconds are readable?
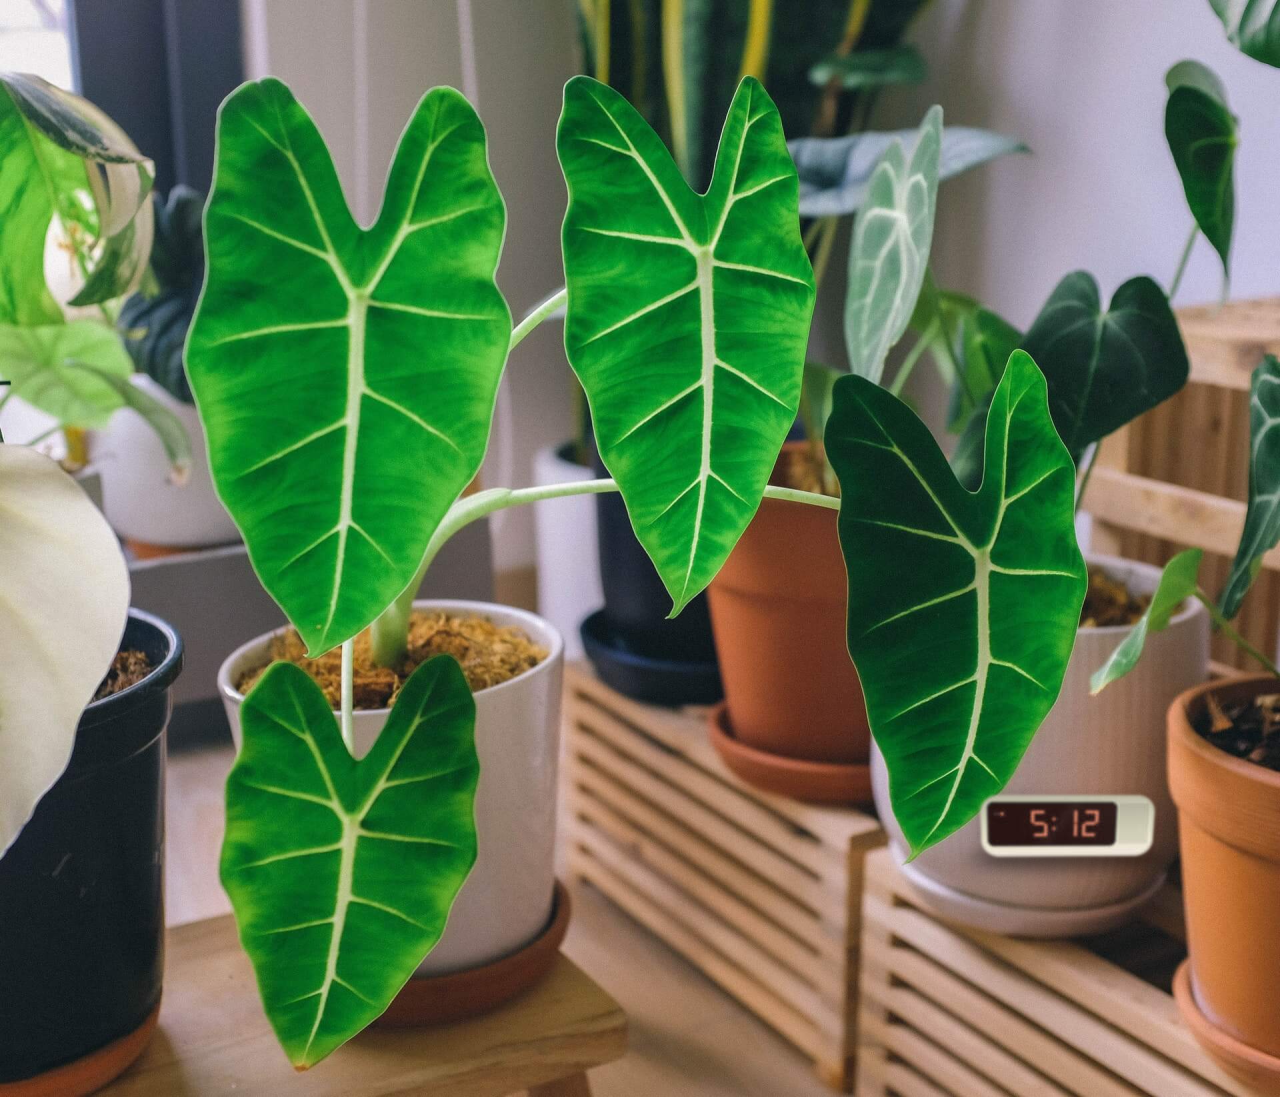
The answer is 5:12
